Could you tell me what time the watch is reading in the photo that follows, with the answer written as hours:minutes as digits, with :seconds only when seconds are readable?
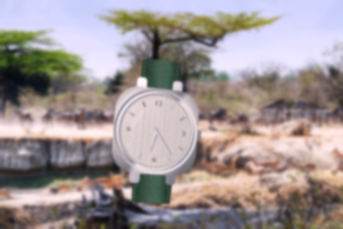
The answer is 6:24
